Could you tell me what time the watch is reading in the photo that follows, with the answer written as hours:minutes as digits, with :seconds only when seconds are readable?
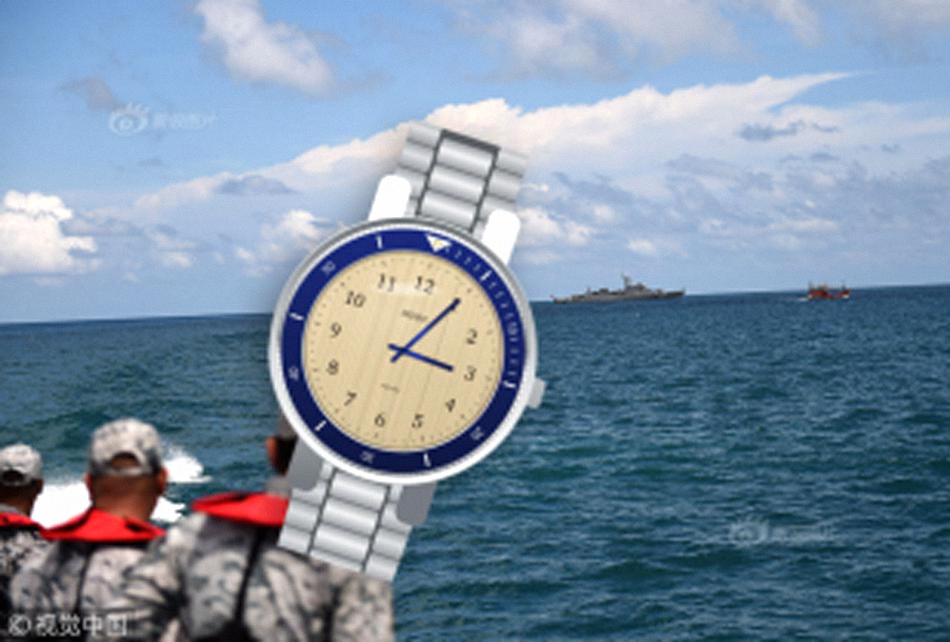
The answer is 3:05
